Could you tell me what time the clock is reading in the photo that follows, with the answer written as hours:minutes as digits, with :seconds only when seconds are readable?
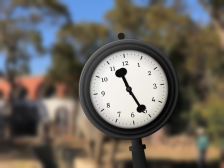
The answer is 11:26
